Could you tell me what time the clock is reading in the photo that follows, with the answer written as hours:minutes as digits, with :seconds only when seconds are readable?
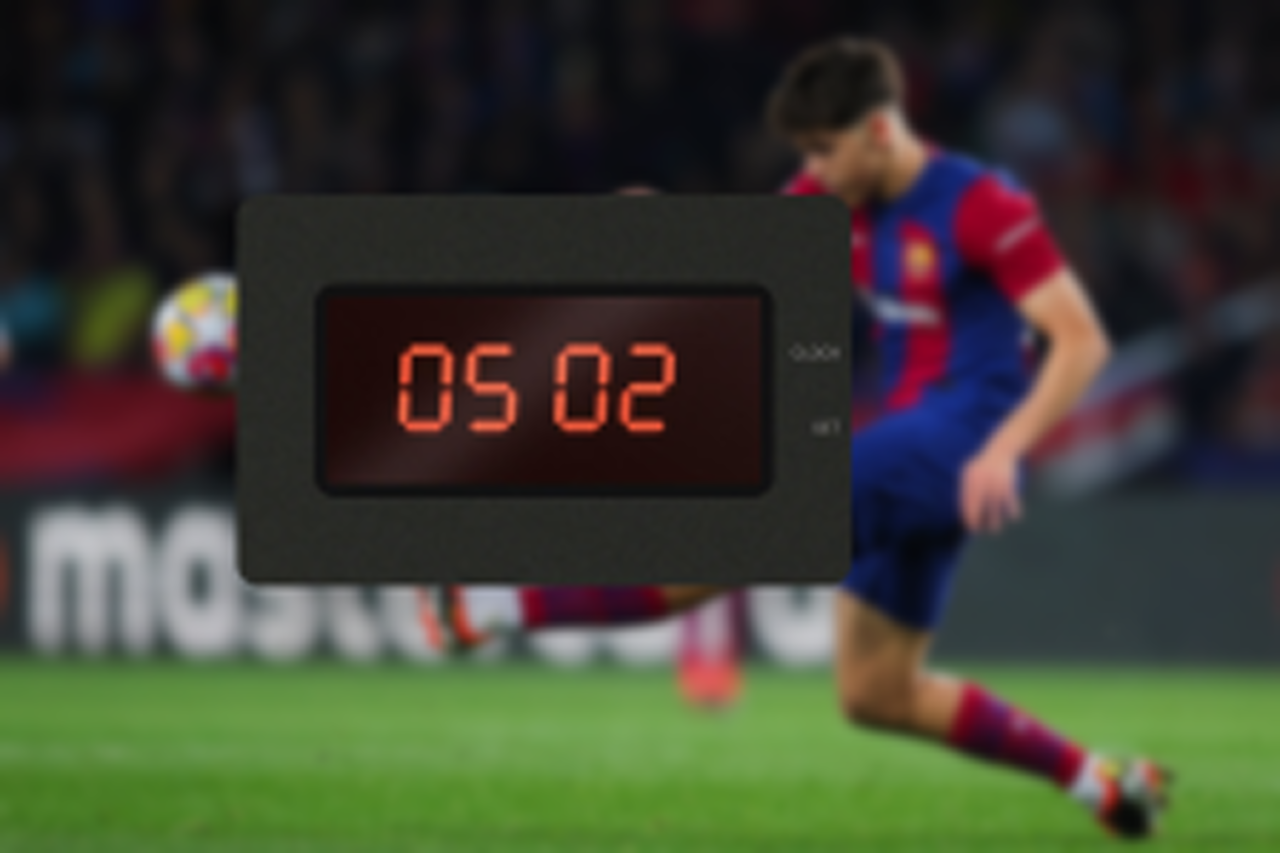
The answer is 5:02
